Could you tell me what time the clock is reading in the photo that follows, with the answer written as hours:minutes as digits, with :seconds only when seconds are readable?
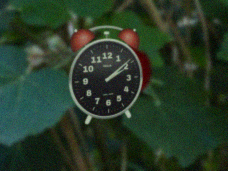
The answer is 2:09
